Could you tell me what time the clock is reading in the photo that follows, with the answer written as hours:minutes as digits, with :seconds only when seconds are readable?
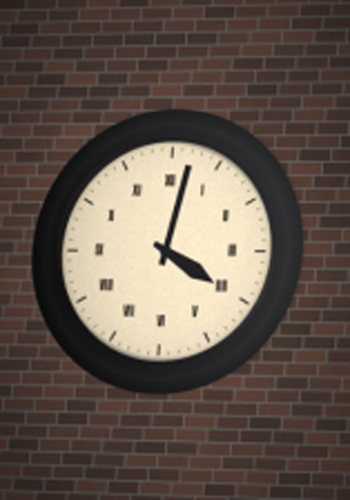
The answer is 4:02
